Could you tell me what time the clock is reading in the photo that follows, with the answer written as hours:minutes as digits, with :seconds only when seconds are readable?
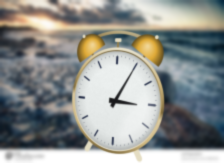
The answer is 3:05
